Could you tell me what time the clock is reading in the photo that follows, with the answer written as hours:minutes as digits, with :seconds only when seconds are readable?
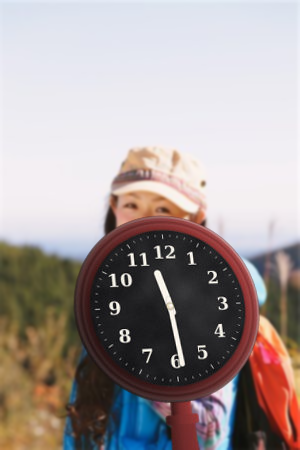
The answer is 11:29
